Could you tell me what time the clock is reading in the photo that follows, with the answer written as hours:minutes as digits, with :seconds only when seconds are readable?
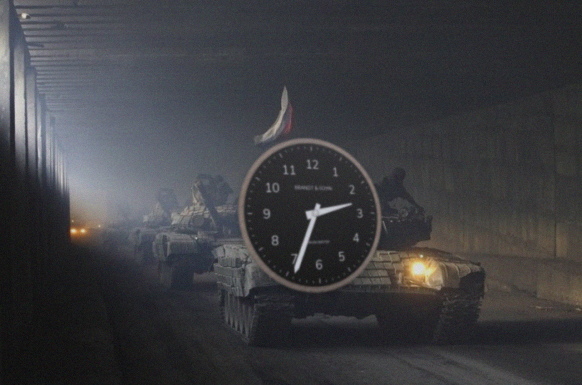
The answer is 2:34
